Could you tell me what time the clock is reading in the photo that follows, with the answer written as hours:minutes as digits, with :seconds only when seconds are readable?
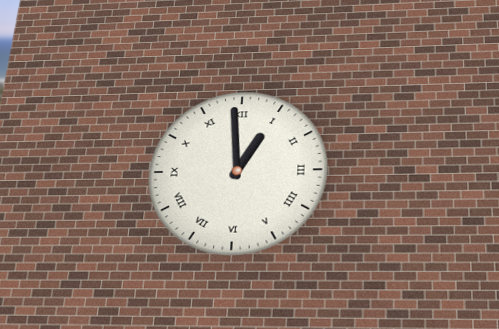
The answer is 12:59
